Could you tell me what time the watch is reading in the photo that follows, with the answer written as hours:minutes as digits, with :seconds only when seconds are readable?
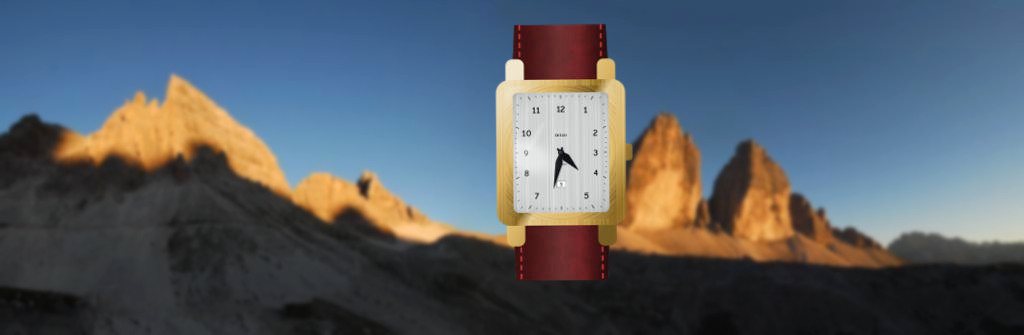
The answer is 4:32
